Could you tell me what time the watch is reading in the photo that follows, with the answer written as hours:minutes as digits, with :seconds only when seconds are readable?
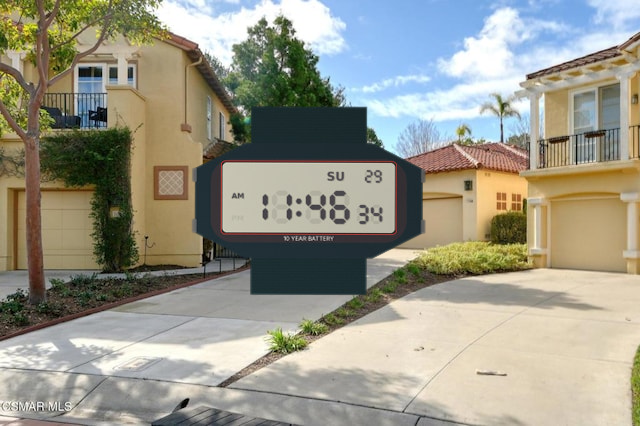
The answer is 11:46:34
